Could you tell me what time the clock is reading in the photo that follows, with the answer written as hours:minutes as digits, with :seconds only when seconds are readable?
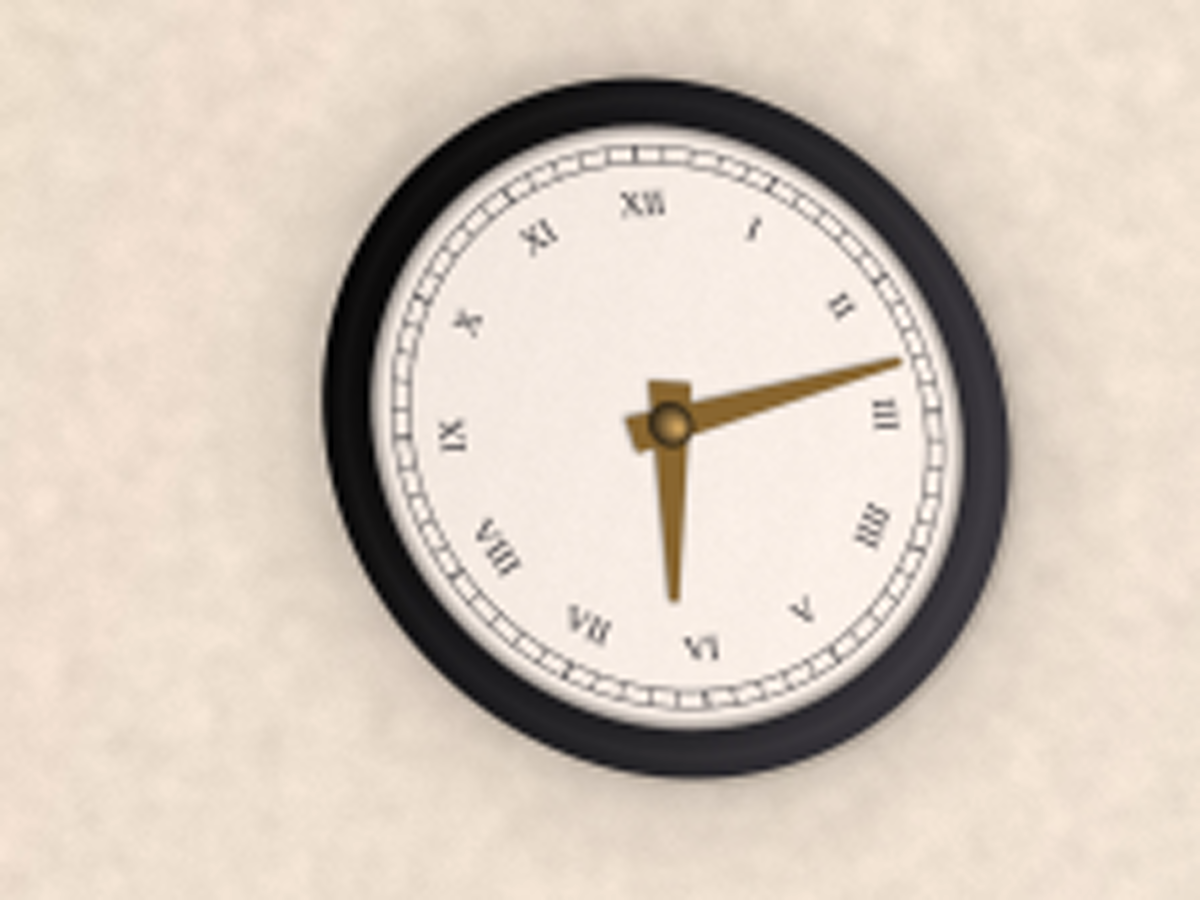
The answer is 6:13
